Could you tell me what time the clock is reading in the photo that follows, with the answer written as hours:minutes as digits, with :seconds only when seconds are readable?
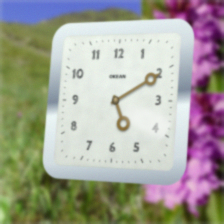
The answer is 5:10
